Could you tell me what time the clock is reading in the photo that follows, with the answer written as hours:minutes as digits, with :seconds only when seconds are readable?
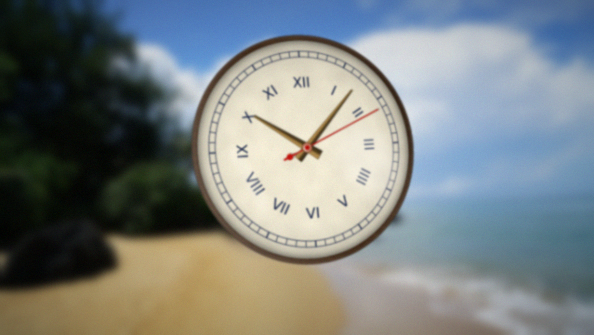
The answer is 10:07:11
